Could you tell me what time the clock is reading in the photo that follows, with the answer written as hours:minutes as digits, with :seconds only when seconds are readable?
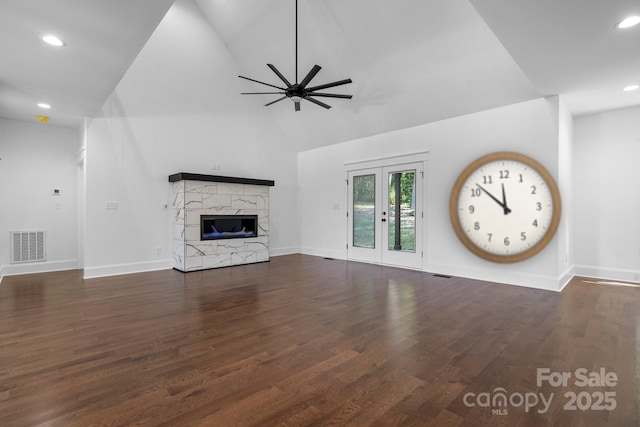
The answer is 11:52
